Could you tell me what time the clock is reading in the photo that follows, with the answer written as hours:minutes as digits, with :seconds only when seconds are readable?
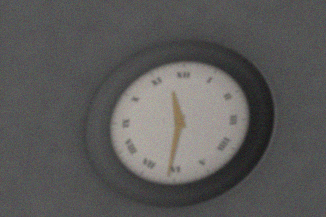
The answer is 11:31
